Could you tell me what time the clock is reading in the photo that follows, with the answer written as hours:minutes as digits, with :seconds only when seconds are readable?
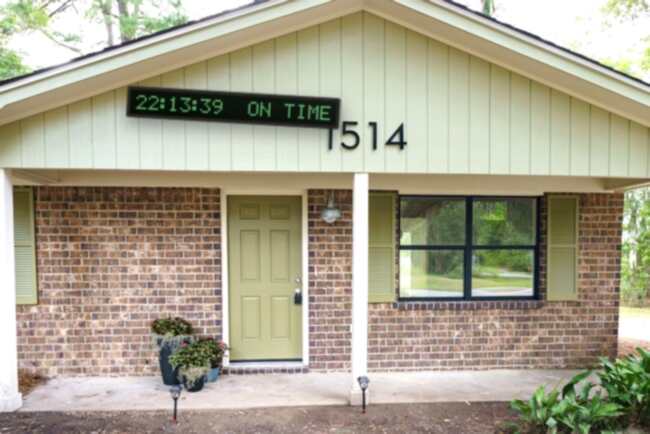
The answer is 22:13:39
